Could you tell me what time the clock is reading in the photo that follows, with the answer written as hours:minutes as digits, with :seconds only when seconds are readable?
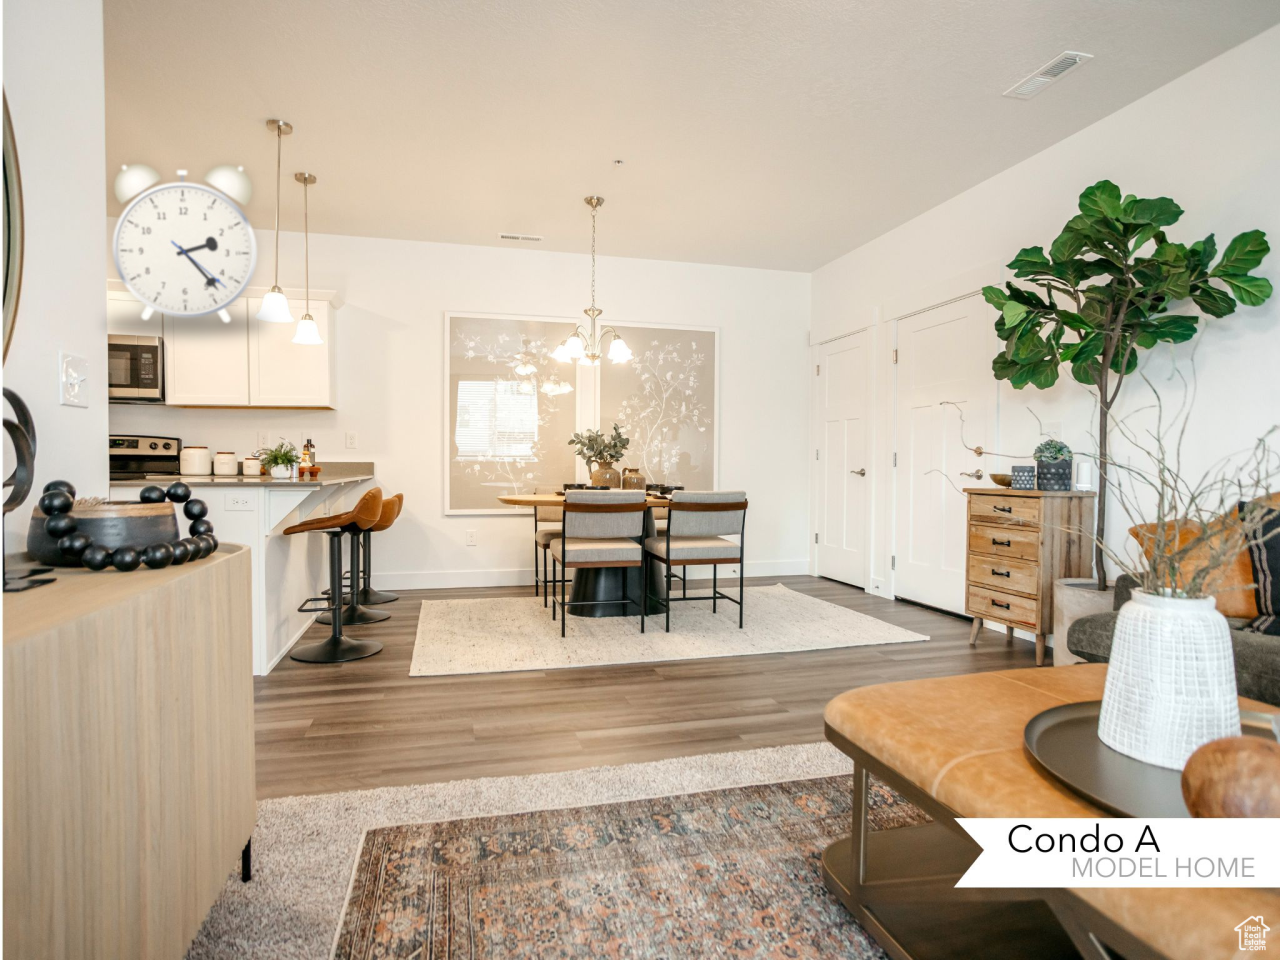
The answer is 2:23:22
